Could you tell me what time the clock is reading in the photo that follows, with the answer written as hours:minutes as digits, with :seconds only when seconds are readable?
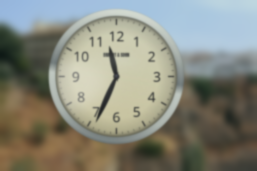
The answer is 11:34
